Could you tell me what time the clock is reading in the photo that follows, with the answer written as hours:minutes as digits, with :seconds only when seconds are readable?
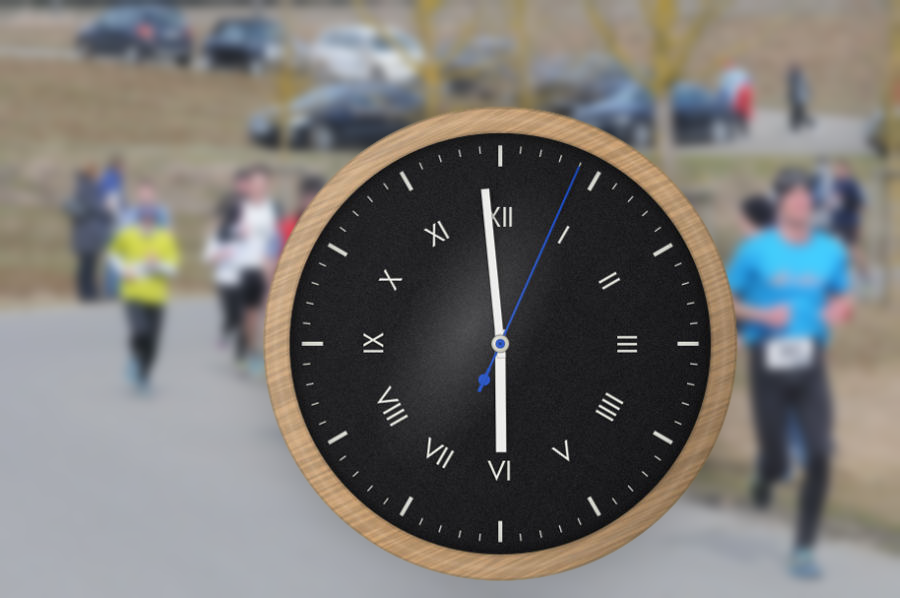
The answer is 5:59:04
